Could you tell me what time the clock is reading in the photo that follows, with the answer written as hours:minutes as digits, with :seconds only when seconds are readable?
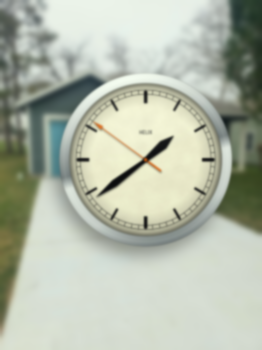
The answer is 1:38:51
